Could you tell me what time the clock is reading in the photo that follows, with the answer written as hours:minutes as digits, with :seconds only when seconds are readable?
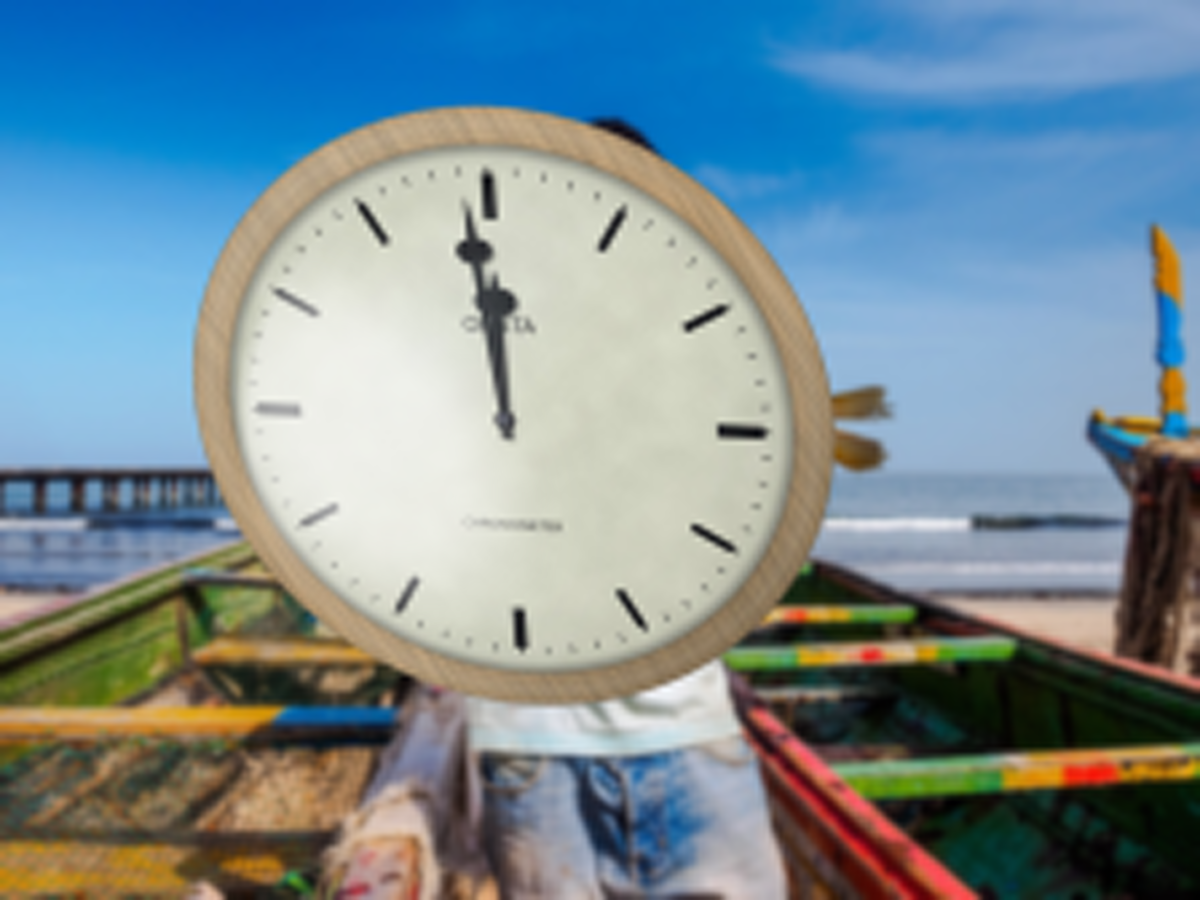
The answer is 11:59
